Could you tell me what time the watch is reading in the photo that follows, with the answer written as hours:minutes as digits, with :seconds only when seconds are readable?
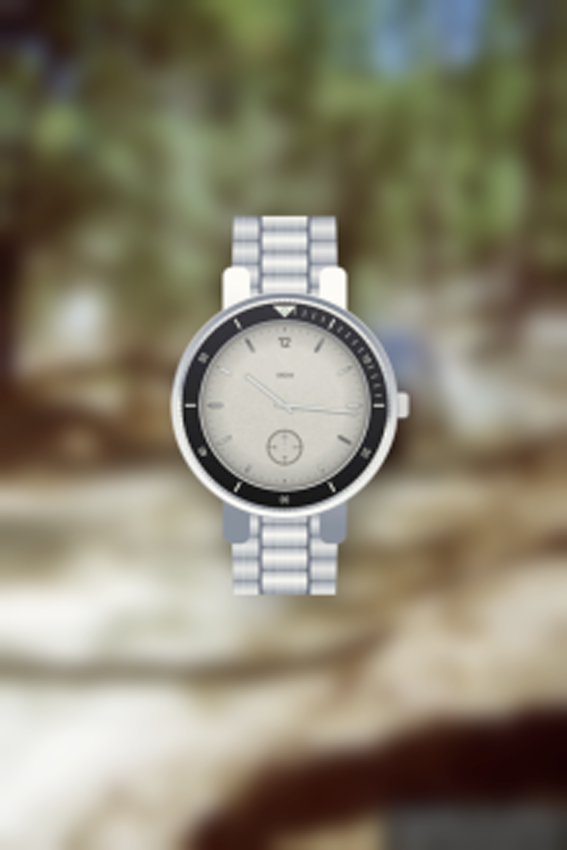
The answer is 10:16
